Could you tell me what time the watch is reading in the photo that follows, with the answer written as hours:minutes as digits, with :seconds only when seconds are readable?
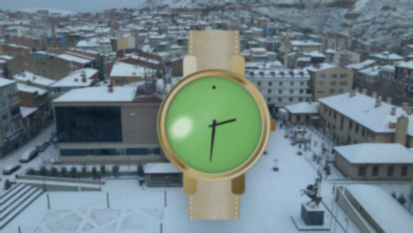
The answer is 2:31
